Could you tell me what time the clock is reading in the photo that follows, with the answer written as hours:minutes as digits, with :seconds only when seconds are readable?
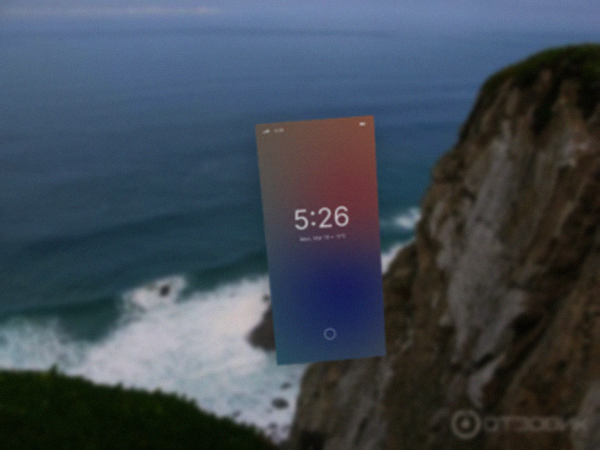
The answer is 5:26
